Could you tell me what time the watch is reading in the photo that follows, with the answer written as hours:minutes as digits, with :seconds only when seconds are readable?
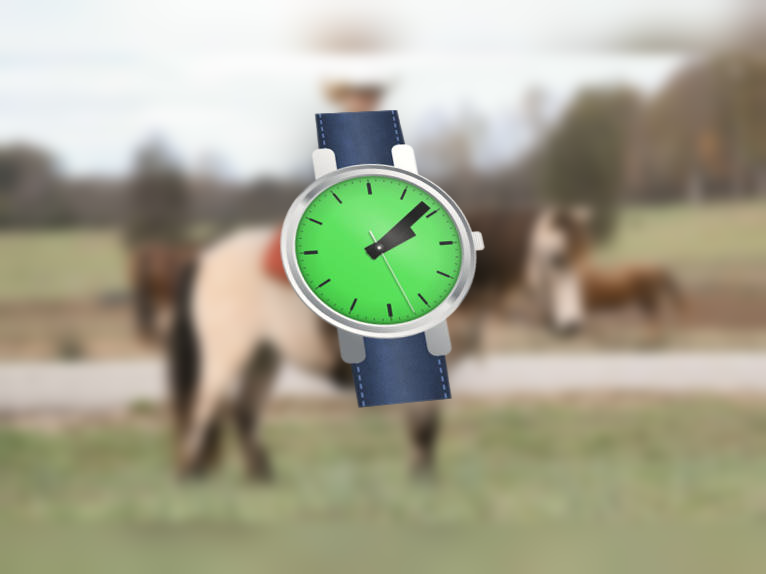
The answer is 2:08:27
